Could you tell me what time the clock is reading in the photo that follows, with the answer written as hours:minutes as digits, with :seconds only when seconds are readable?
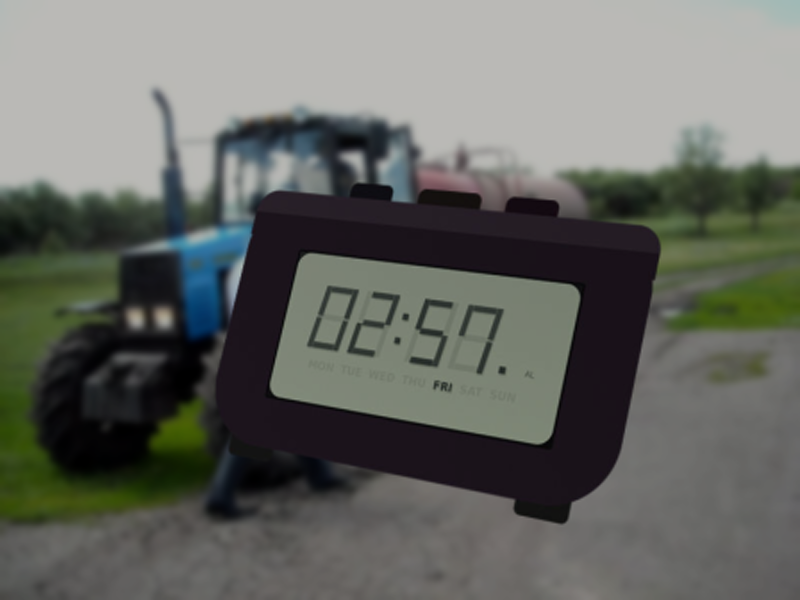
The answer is 2:57
